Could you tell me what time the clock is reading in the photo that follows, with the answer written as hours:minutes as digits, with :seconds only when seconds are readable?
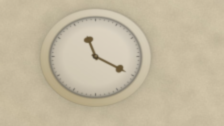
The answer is 11:20
